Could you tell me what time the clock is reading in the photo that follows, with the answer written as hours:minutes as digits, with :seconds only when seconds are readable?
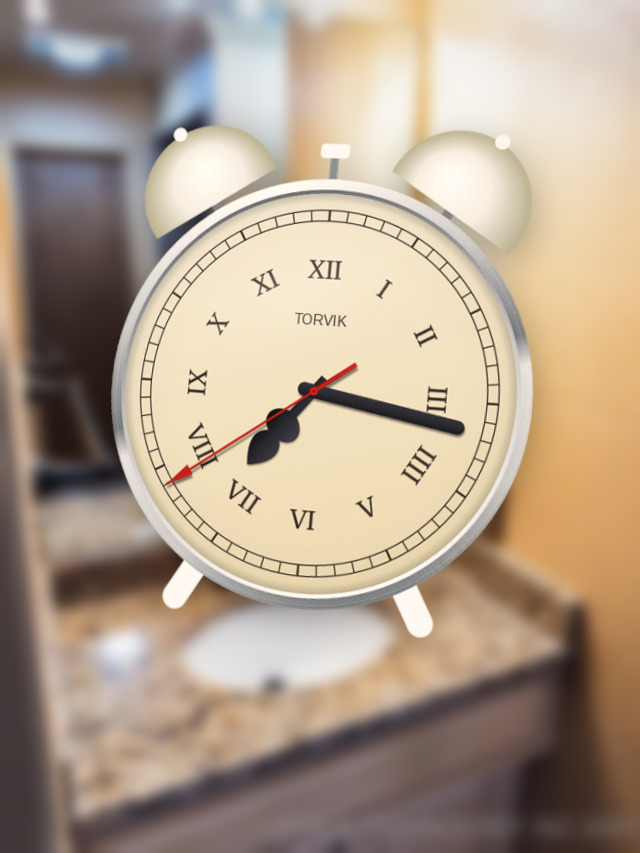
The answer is 7:16:39
